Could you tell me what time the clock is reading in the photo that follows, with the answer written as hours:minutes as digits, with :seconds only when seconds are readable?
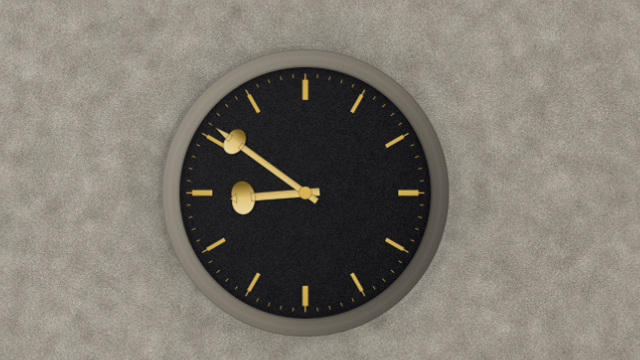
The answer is 8:51
